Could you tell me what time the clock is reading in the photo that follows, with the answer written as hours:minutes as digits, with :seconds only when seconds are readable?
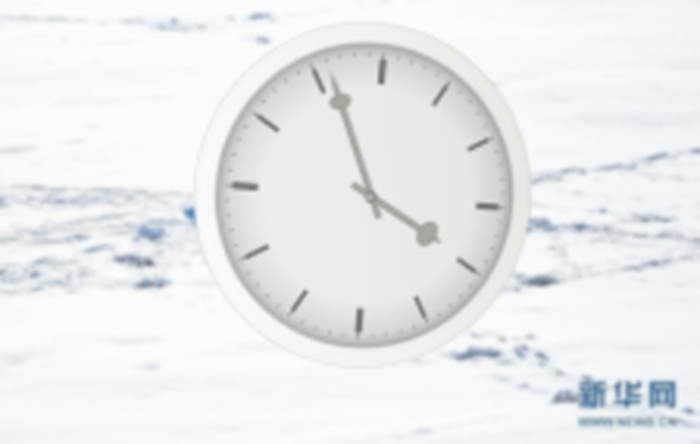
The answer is 3:56
